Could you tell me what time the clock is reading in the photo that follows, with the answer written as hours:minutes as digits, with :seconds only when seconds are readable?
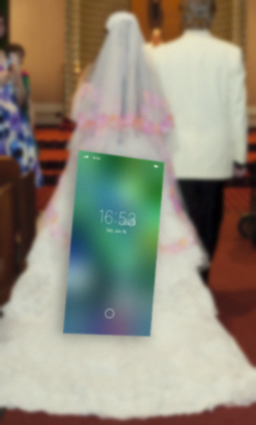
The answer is 16:53
